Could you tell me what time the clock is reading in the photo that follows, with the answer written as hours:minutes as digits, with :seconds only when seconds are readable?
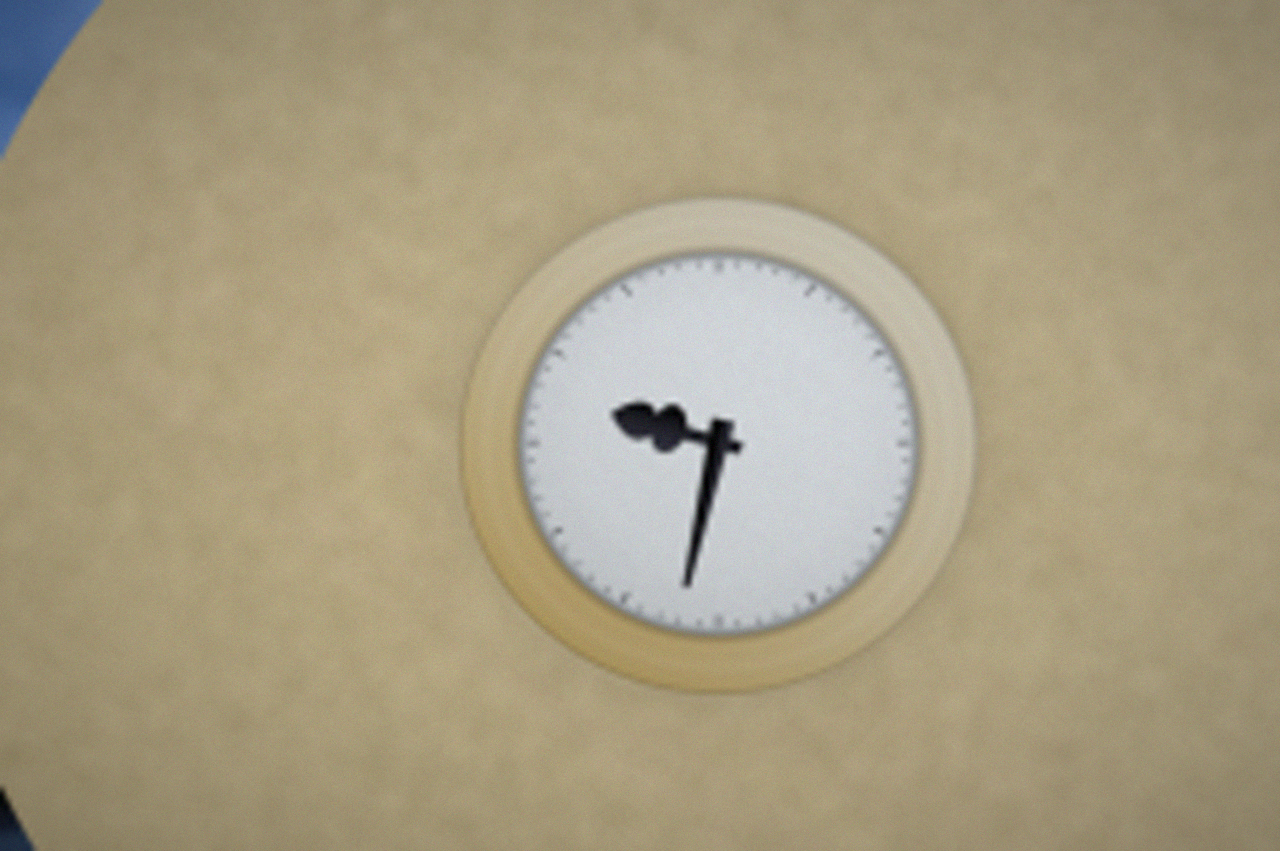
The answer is 9:32
